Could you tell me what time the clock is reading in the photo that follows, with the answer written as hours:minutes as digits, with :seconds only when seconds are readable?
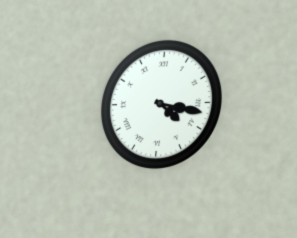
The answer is 4:17
